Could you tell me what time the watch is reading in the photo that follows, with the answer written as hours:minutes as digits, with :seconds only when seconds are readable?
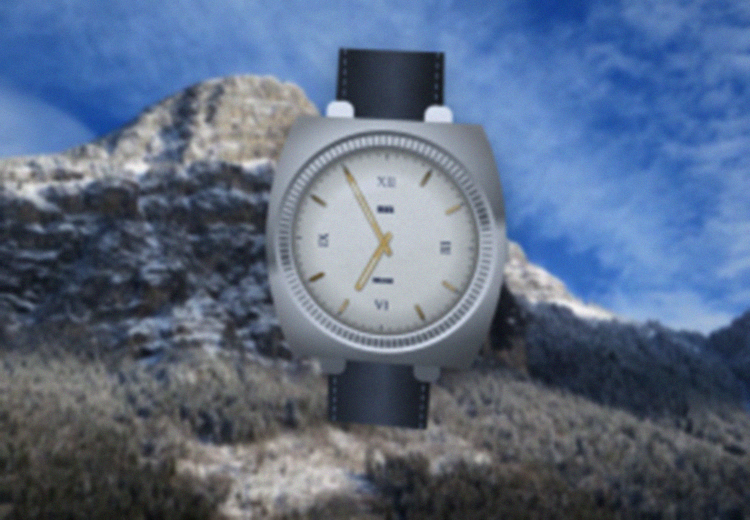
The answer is 6:55
